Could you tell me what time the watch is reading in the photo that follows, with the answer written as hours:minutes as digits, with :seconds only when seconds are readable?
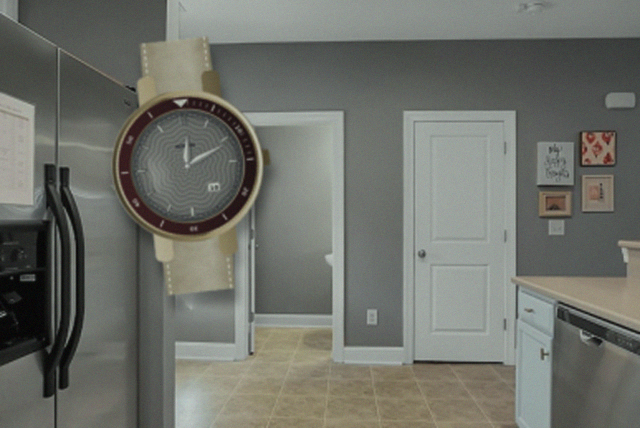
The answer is 12:11
